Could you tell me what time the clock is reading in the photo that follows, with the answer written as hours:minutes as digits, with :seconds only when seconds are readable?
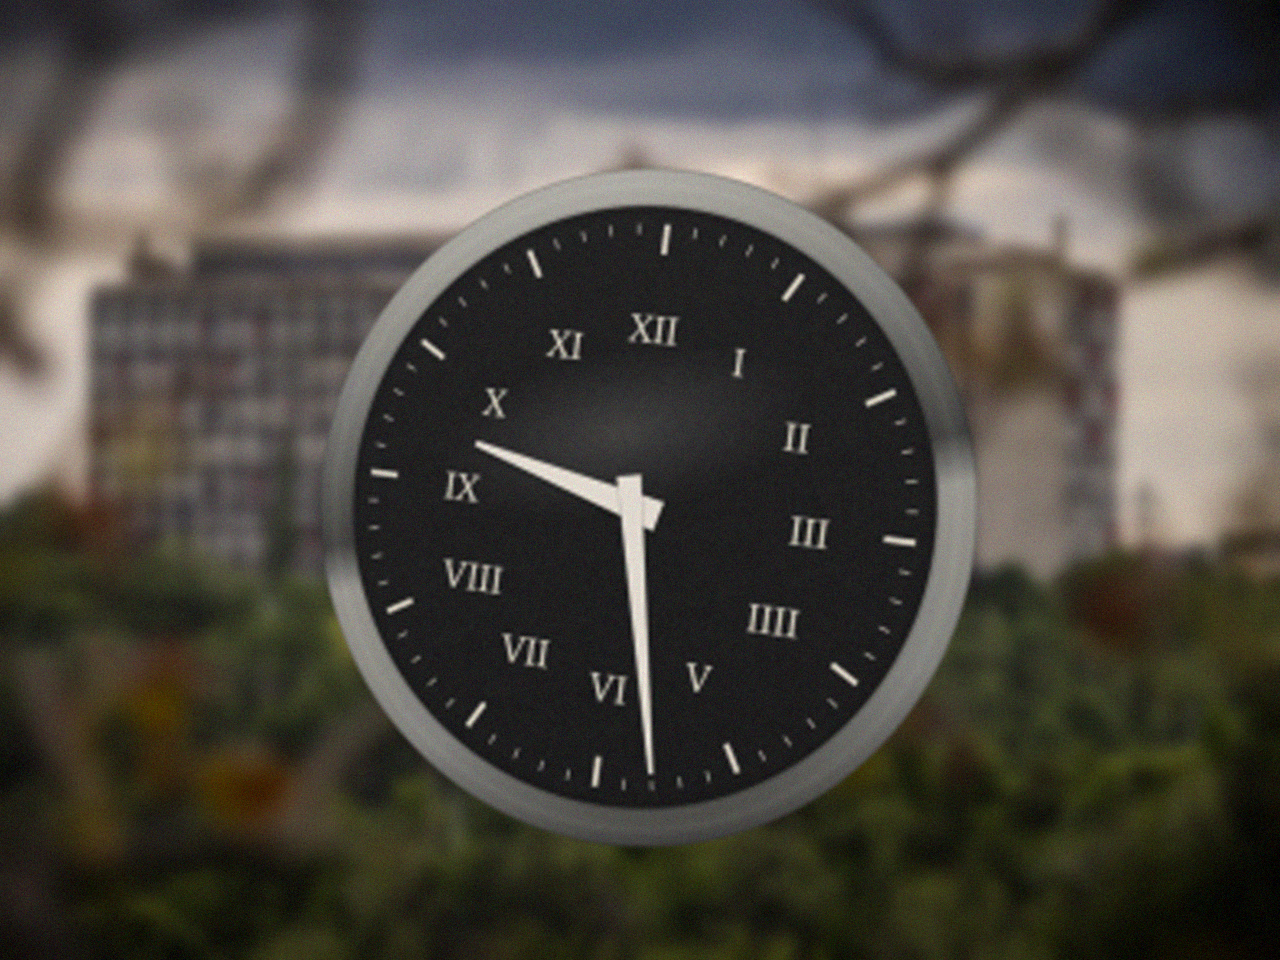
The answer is 9:28
